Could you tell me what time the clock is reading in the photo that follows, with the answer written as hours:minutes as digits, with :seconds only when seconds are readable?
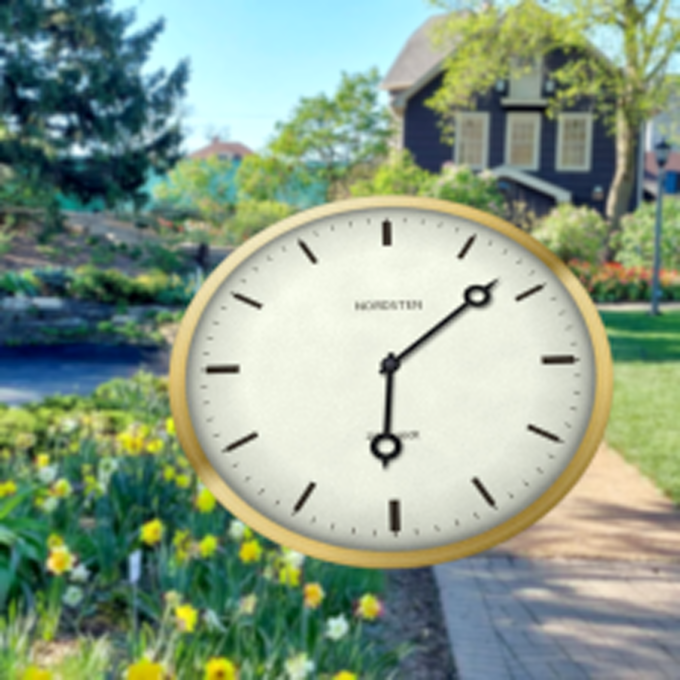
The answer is 6:08
